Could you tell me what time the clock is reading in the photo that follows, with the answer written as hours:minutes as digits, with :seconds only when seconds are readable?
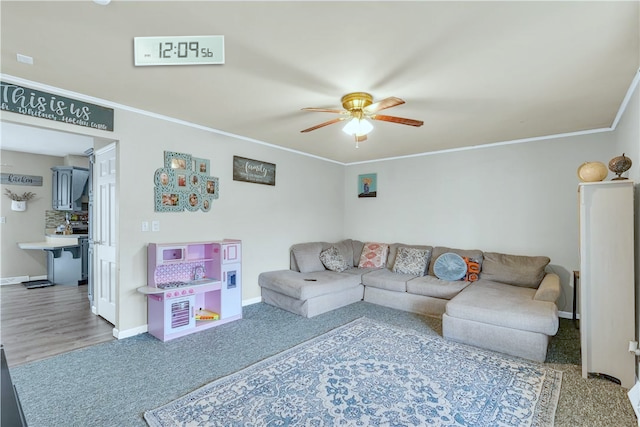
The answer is 12:09:56
